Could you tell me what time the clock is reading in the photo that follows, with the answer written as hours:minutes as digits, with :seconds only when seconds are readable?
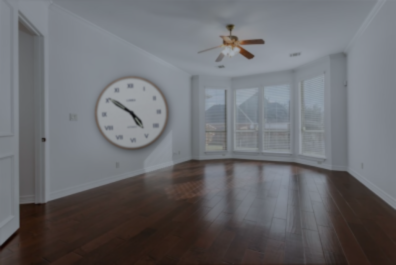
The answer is 4:51
